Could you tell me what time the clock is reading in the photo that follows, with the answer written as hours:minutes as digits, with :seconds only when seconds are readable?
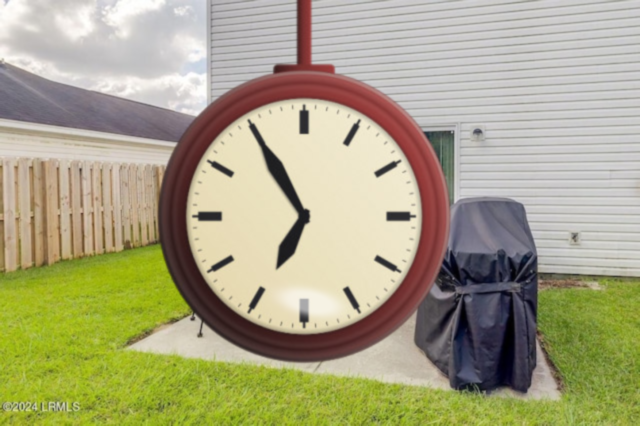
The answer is 6:55
